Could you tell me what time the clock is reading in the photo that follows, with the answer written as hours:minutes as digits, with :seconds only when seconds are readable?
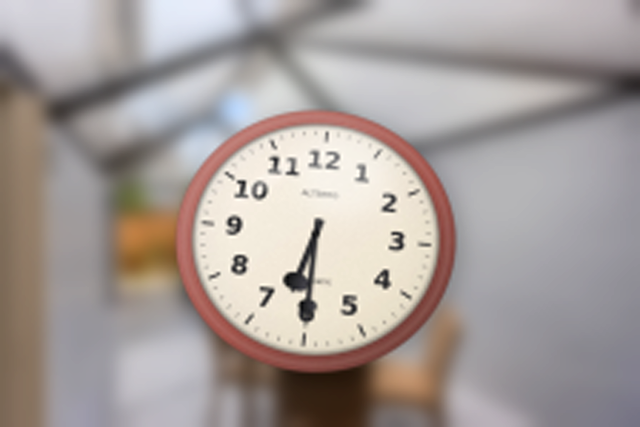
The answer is 6:30
